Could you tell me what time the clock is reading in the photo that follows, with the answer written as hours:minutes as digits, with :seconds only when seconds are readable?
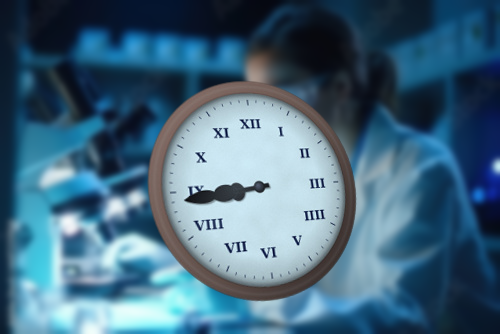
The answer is 8:44
